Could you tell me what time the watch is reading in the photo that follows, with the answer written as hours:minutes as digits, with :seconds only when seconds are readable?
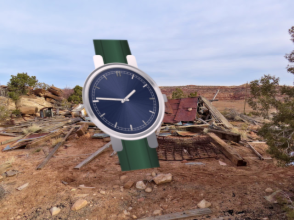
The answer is 1:46
